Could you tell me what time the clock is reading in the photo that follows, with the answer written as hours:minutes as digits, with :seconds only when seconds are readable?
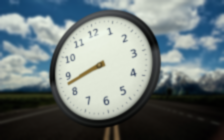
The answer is 8:43
